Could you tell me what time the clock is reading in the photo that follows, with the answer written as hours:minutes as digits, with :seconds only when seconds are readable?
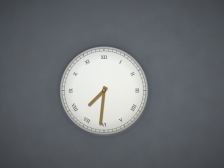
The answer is 7:31
